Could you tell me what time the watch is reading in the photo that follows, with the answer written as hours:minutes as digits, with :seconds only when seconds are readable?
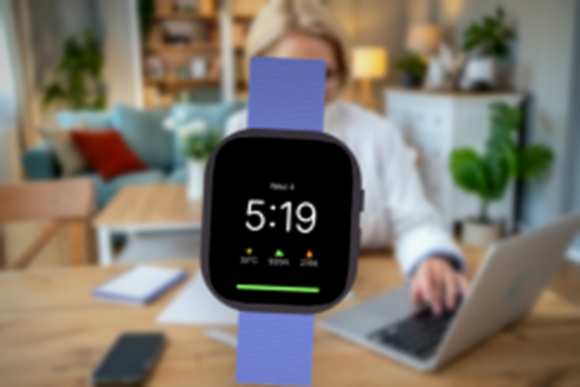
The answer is 5:19
